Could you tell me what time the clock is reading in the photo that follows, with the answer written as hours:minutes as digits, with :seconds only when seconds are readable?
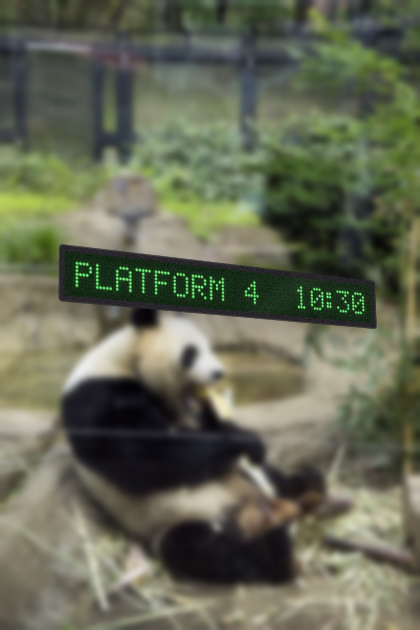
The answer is 10:30
